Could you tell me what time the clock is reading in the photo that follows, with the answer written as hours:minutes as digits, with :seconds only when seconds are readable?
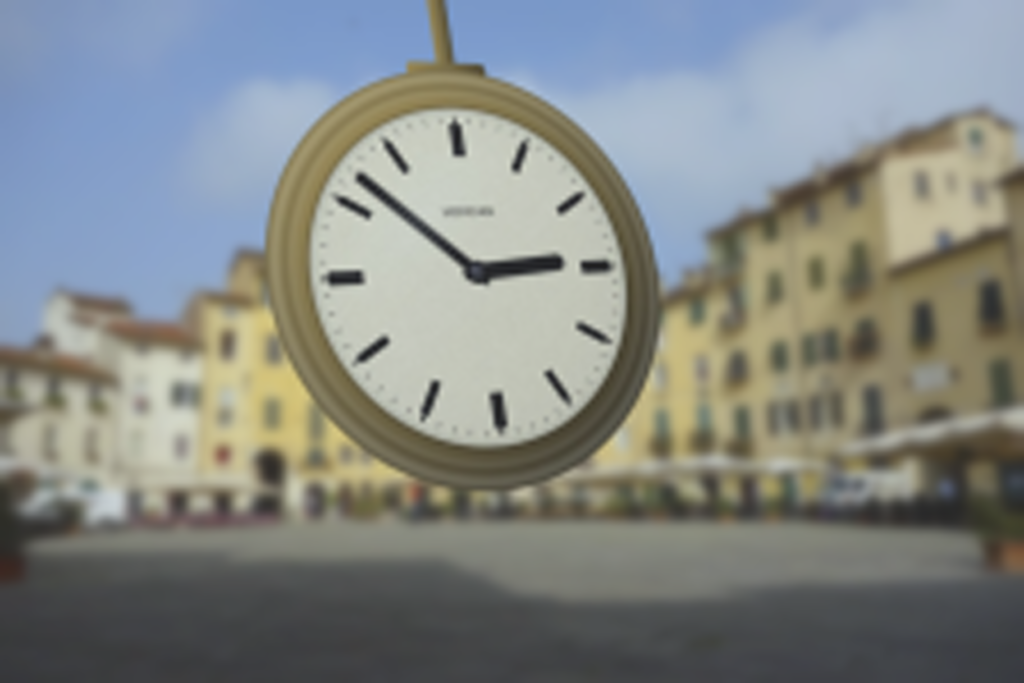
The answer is 2:52
